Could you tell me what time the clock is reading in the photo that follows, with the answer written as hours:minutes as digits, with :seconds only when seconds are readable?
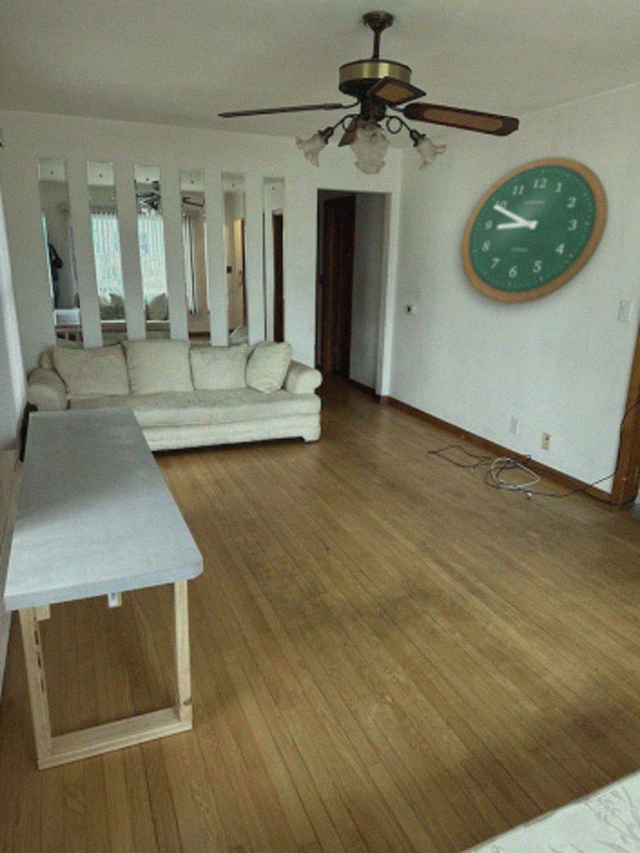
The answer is 8:49
